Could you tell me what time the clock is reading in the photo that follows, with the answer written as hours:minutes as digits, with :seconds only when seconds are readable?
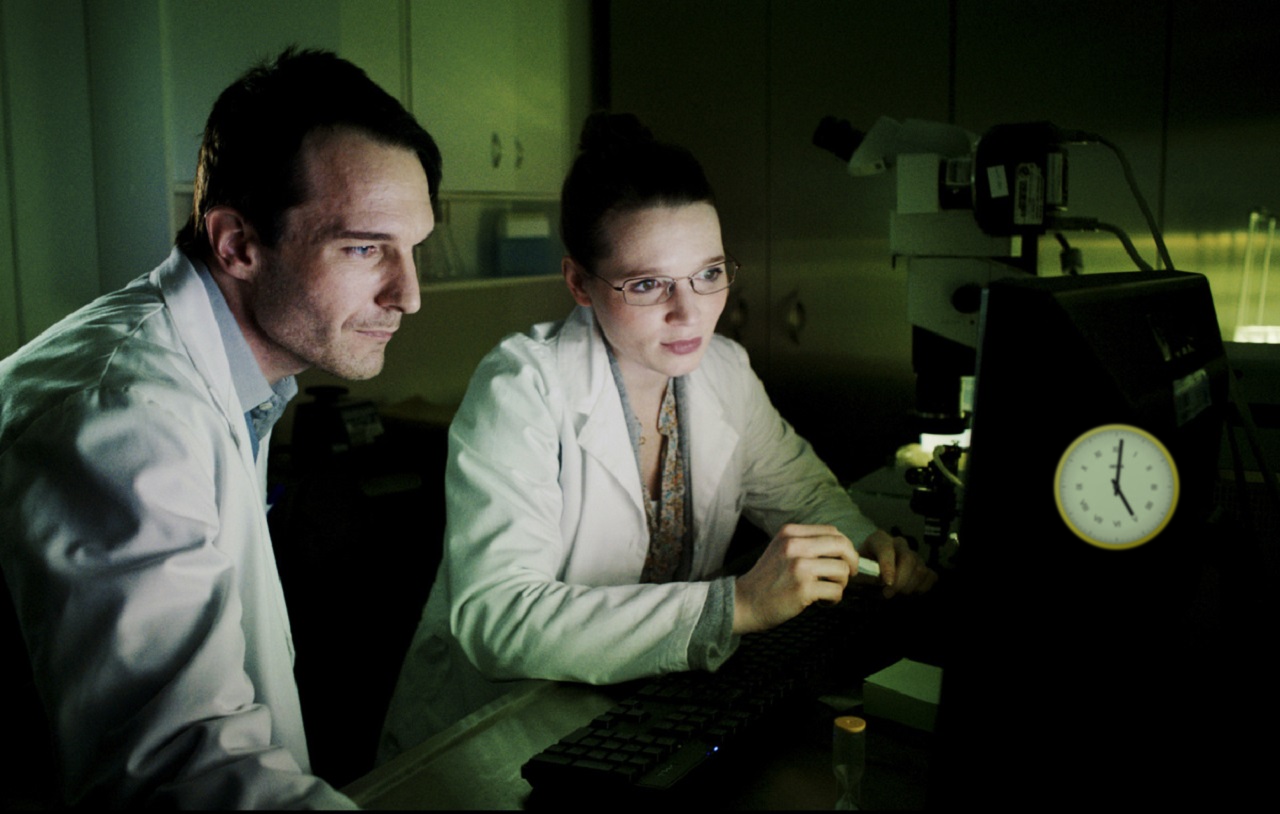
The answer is 5:01
